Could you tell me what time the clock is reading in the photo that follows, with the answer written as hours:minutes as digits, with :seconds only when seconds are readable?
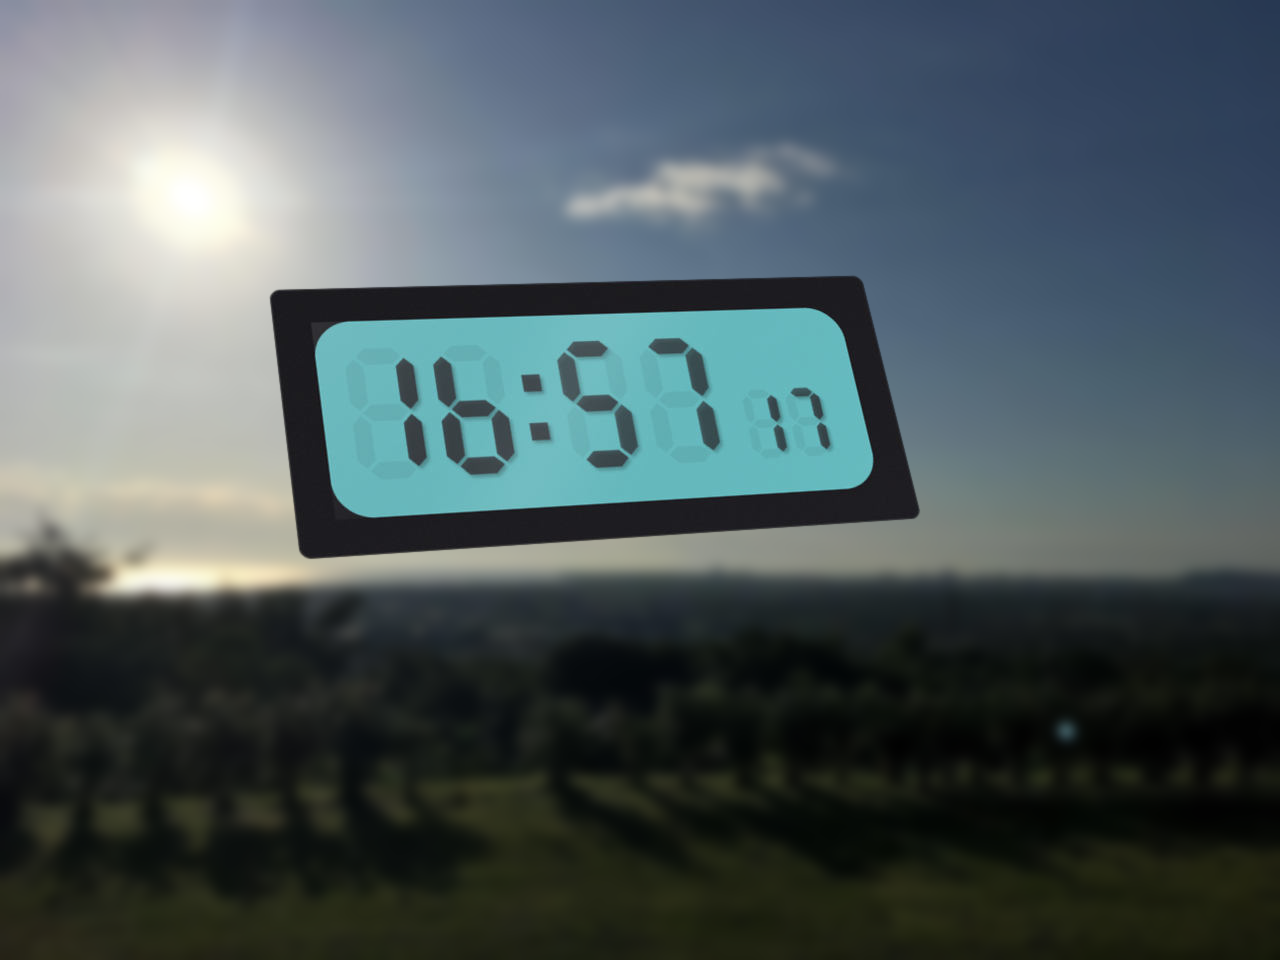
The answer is 16:57:17
